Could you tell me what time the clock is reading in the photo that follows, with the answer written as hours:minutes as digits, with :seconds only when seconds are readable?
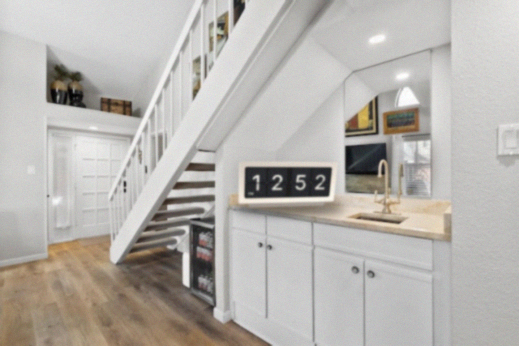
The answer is 12:52
